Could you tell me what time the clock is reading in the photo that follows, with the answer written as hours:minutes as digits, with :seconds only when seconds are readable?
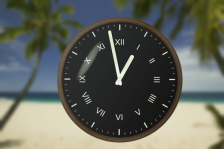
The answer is 12:58
